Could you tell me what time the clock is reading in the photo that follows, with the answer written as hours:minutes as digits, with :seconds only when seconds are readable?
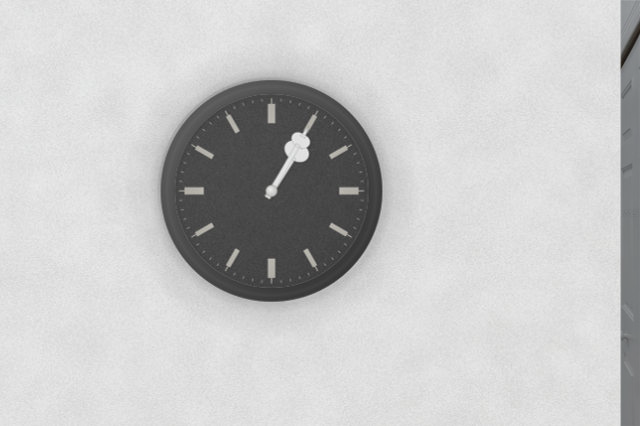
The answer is 1:05
